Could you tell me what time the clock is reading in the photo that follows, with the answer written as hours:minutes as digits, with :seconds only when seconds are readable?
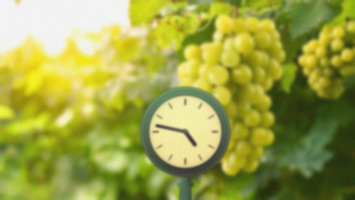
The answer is 4:47
